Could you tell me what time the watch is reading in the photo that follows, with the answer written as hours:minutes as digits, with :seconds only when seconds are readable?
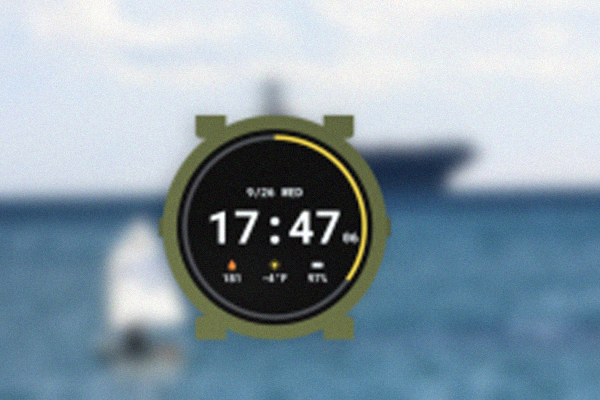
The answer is 17:47
